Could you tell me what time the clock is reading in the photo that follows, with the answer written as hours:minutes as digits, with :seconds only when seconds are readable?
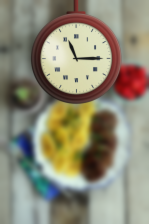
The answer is 11:15
